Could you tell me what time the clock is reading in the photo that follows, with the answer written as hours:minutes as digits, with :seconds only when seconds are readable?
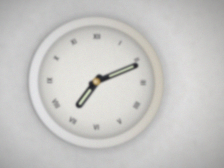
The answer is 7:11
